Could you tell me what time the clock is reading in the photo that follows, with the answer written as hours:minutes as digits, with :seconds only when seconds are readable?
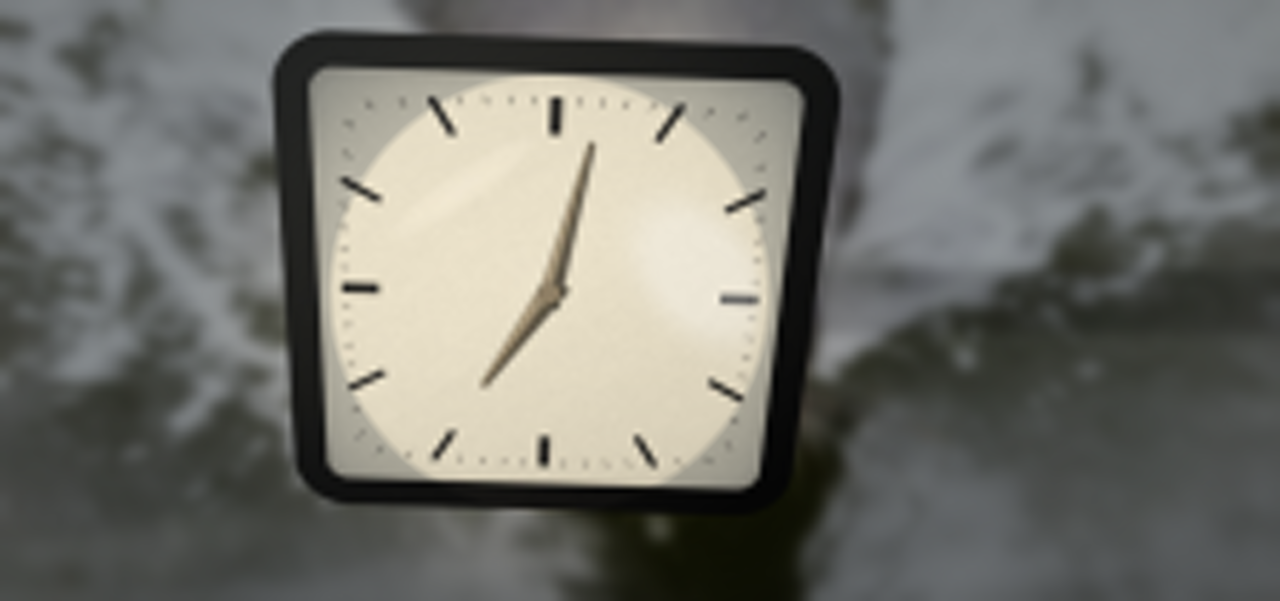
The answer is 7:02
